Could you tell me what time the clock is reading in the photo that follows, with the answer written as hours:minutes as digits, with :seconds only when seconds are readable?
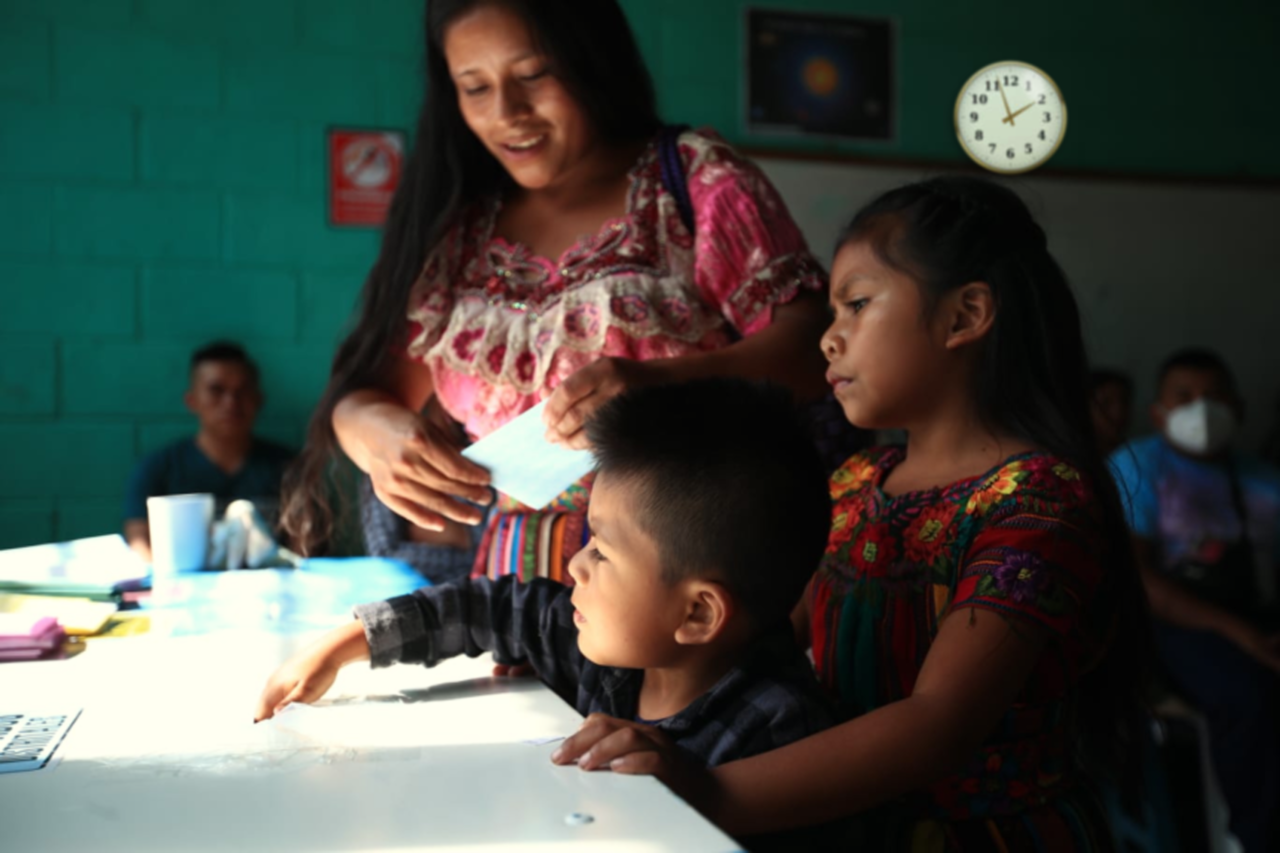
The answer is 1:57
